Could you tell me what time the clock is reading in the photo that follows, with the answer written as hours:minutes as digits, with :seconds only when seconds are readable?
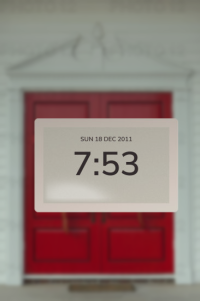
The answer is 7:53
